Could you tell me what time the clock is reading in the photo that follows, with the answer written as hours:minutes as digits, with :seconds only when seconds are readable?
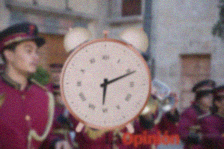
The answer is 6:11
